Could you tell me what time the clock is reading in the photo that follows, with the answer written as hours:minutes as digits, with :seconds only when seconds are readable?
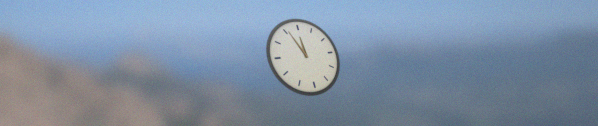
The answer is 11:56
